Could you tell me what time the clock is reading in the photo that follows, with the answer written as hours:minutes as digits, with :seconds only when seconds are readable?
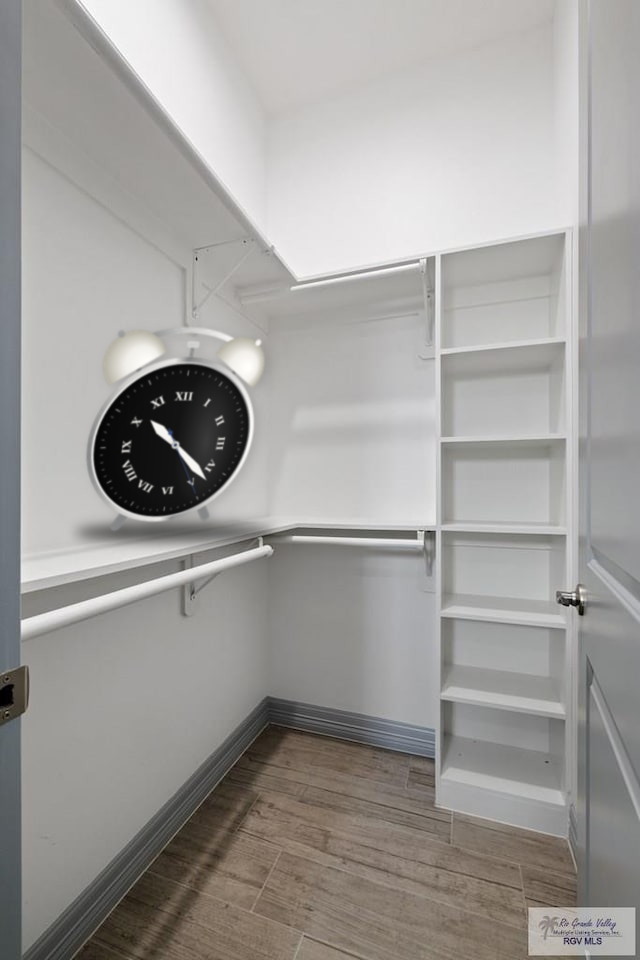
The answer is 10:22:25
